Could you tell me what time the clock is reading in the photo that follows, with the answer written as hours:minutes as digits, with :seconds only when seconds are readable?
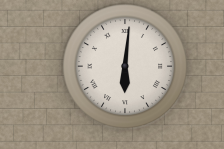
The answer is 6:01
